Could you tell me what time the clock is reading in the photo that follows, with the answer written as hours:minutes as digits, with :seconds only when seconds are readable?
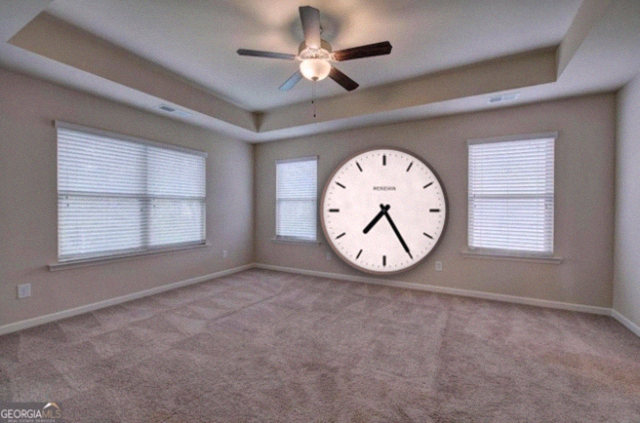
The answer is 7:25
